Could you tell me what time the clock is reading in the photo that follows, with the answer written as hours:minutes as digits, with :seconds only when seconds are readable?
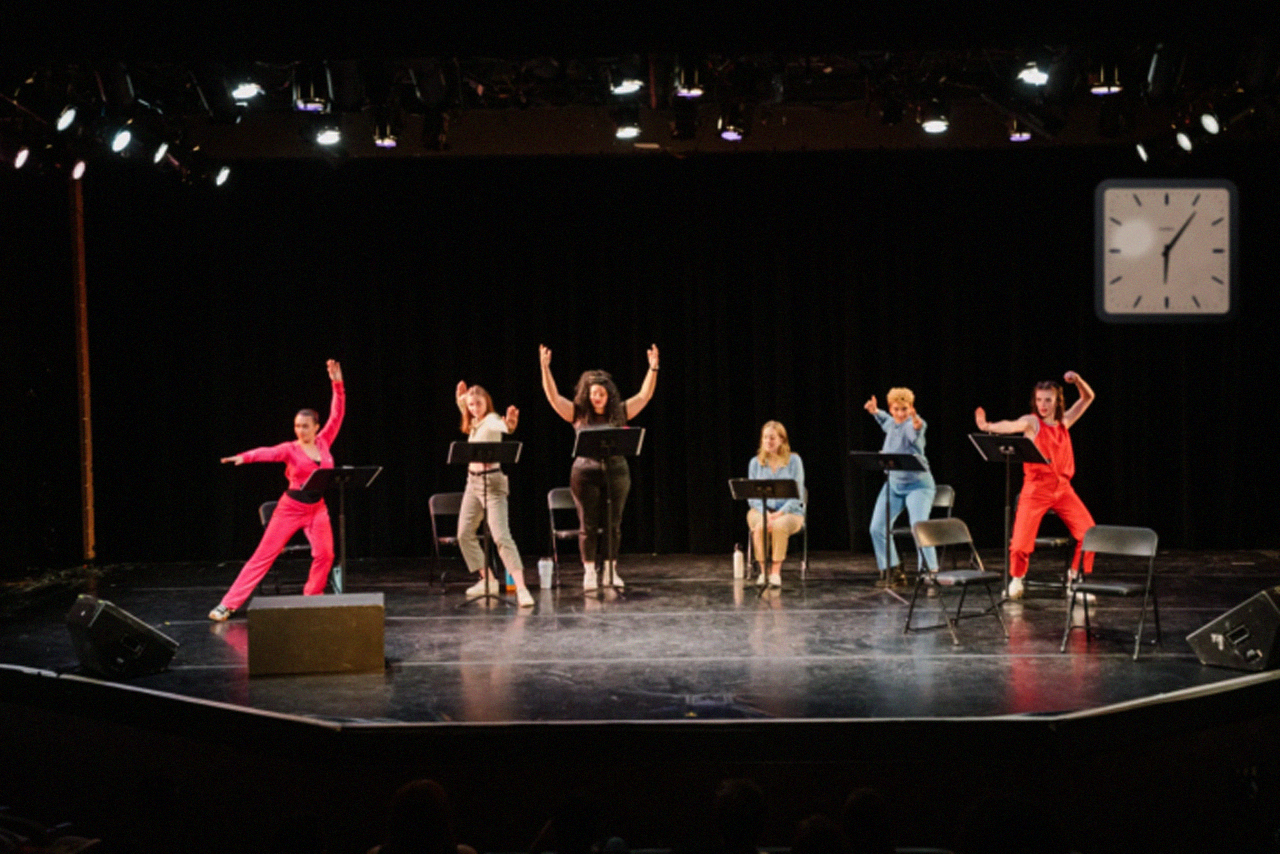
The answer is 6:06
